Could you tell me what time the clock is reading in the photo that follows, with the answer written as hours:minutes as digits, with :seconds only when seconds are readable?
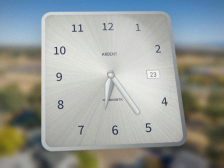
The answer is 6:25
